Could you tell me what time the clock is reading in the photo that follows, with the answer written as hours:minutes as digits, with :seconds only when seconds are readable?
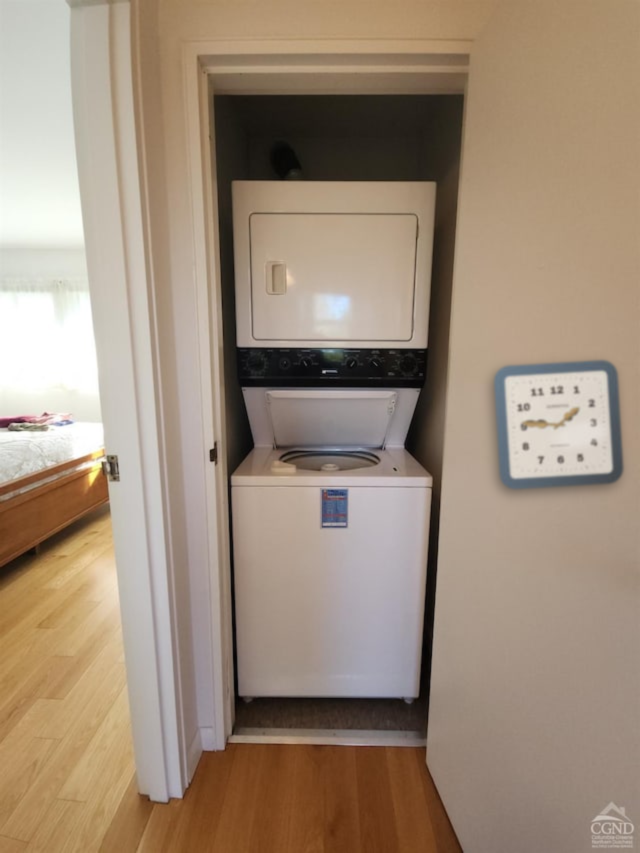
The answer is 1:46
